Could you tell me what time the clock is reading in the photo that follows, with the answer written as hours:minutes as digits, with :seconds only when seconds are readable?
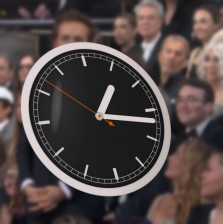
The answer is 1:16:52
